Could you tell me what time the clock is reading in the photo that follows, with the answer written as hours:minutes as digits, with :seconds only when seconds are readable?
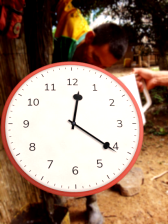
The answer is 12:21
